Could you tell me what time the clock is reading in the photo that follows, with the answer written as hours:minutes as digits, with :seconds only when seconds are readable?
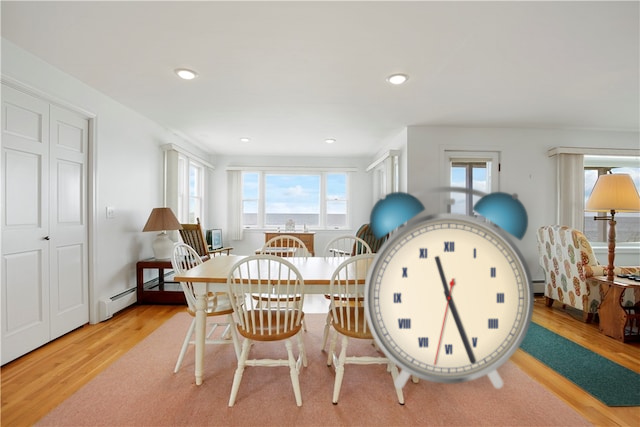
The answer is 11:26:32
